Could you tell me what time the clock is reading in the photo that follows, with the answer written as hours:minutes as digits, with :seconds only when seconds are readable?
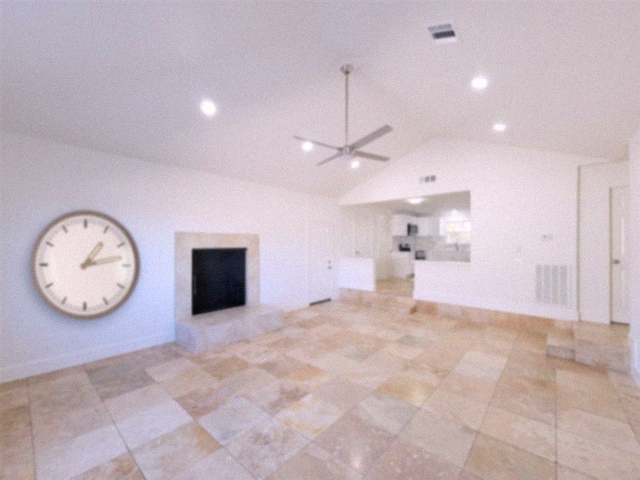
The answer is 1:13
